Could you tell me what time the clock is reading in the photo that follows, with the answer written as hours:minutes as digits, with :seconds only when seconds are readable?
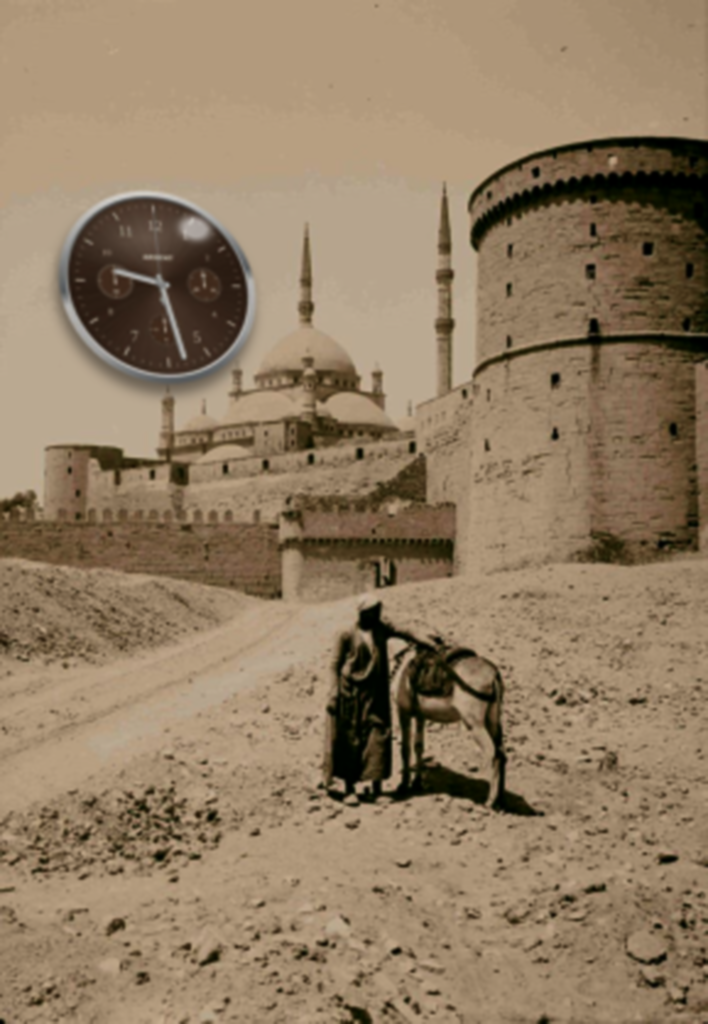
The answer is 9:28
